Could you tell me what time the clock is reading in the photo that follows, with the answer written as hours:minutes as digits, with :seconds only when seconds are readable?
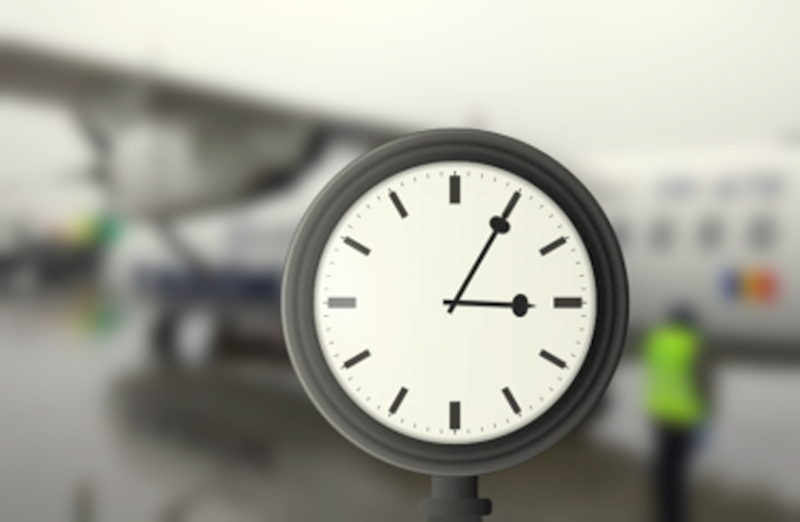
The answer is 3:05
